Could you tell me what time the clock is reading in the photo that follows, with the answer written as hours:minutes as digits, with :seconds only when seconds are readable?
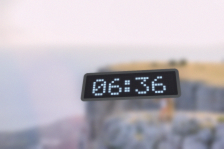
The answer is 6:36
